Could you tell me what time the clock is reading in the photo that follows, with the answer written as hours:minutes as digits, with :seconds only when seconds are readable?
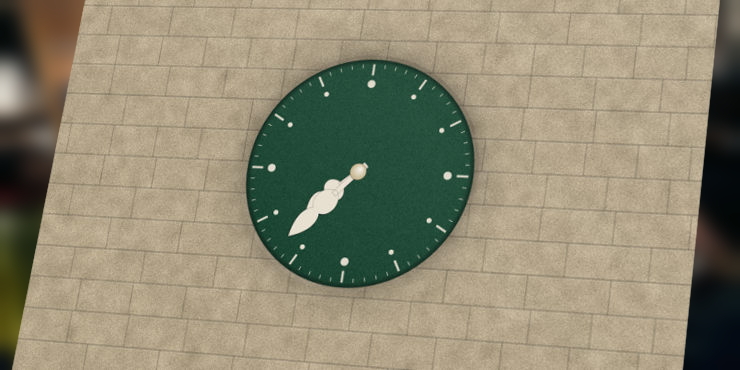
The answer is 7:37
